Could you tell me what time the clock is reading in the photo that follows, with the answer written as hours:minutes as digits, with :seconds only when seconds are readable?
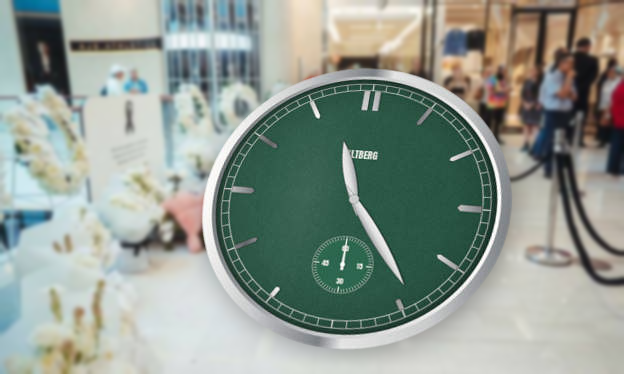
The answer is 11:24
